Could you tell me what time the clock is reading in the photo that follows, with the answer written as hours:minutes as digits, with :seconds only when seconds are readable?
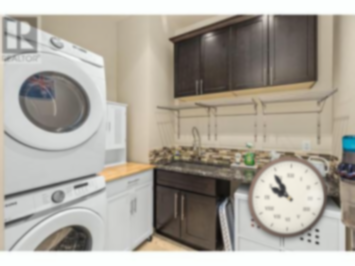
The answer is 9:54
